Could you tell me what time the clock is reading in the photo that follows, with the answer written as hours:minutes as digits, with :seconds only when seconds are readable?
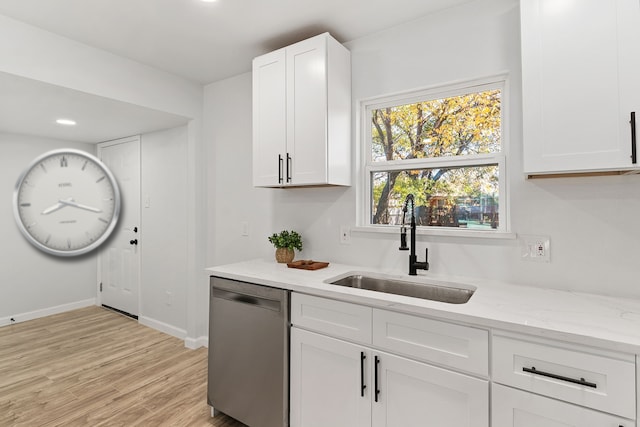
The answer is 8:18
